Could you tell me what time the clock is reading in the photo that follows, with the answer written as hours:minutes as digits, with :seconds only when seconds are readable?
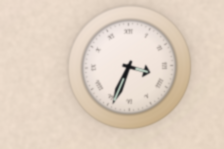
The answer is 3:34
